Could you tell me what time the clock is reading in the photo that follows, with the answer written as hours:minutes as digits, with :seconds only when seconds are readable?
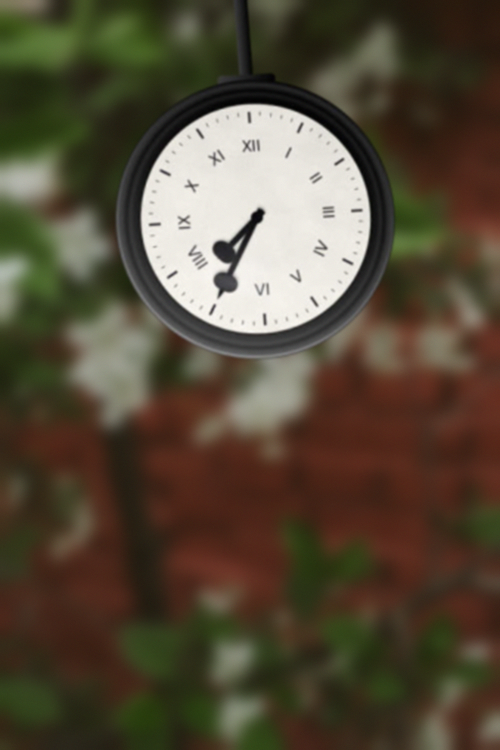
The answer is 7:35
